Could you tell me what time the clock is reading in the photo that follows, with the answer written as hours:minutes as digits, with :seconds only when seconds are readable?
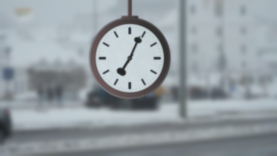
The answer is 7:04
